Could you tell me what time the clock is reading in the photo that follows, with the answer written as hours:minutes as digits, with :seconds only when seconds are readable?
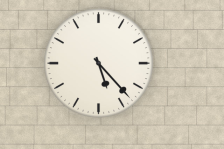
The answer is 5:23
